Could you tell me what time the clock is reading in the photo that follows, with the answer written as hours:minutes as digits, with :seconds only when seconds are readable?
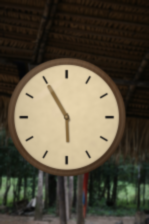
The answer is 5:55
